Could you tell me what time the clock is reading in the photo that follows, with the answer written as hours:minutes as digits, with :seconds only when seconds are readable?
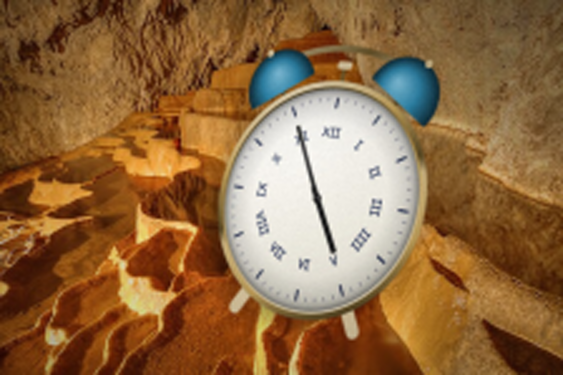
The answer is 4:55
